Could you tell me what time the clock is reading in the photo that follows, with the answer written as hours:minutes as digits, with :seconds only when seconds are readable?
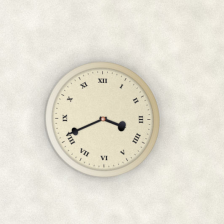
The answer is 3:41
